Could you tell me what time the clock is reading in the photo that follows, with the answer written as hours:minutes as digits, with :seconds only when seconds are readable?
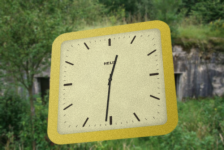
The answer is 12:31
